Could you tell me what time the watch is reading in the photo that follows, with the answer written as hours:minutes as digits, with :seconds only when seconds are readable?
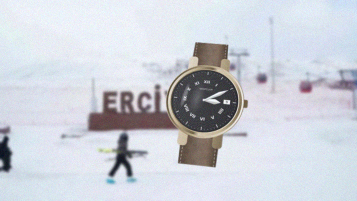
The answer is 3:10
